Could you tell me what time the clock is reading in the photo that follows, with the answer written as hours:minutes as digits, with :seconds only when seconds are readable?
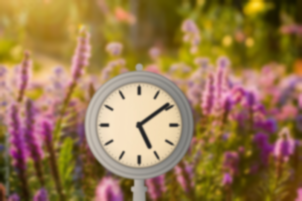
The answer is 5:09
